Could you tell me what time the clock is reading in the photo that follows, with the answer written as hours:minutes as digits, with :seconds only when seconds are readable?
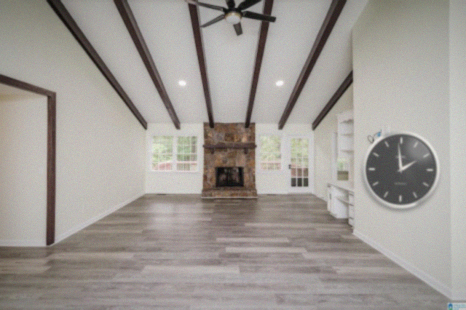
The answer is 1:59
